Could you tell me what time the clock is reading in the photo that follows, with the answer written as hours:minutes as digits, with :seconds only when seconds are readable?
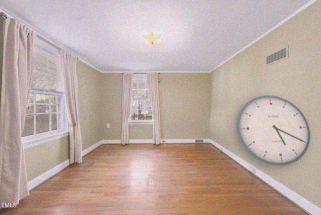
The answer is 5:20
